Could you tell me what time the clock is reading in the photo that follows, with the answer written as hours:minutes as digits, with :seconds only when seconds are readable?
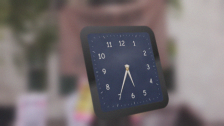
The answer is 5:35
